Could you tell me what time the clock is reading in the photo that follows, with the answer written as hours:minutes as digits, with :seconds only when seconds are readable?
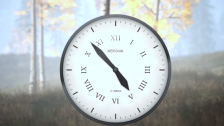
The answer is 4:53
